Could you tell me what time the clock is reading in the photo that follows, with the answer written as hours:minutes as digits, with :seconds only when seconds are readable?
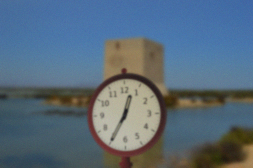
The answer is 12:35
